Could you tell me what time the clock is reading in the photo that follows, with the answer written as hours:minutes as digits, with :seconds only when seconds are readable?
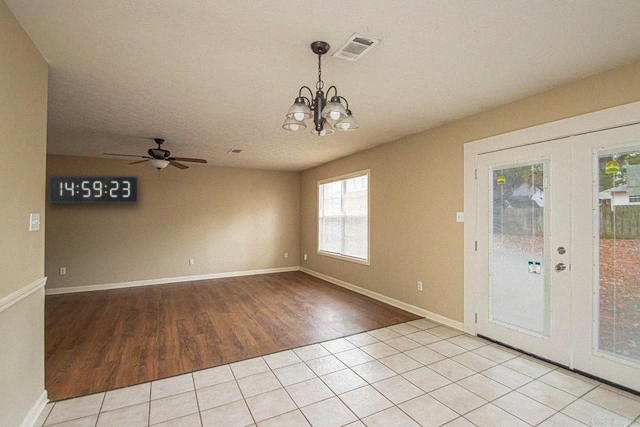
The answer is 14:59:23
